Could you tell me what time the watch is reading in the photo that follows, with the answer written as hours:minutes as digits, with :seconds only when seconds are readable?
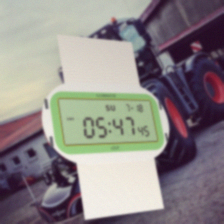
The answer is 5:47
